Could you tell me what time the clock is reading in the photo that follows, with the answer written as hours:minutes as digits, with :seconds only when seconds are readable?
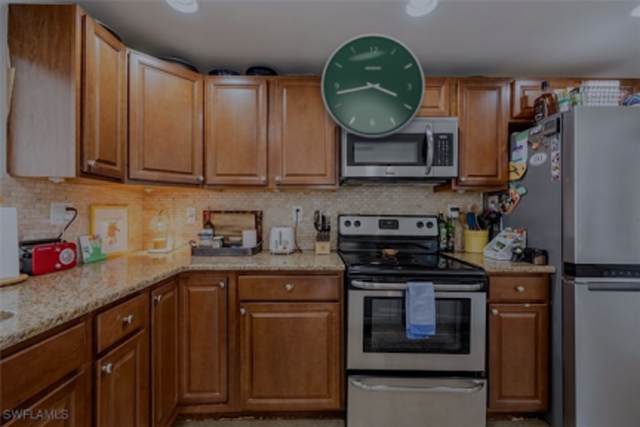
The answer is 3:43
